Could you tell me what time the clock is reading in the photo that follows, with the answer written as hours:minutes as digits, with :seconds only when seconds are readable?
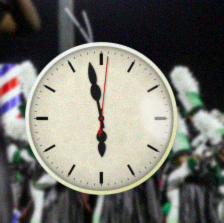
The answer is 5:58:01
